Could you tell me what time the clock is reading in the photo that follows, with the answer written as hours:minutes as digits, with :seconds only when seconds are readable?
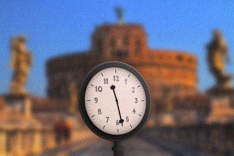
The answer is 11:28
